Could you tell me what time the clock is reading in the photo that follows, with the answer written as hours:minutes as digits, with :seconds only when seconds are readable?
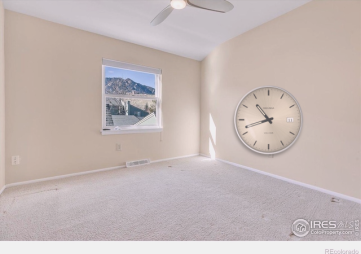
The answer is 10:42
